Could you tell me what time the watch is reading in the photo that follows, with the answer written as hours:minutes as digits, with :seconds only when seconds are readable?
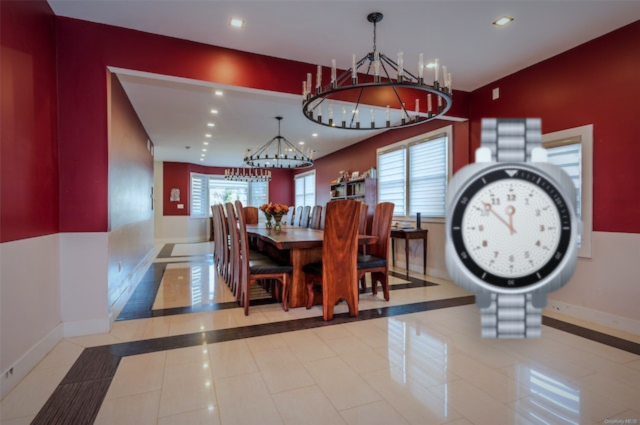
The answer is 11:52
